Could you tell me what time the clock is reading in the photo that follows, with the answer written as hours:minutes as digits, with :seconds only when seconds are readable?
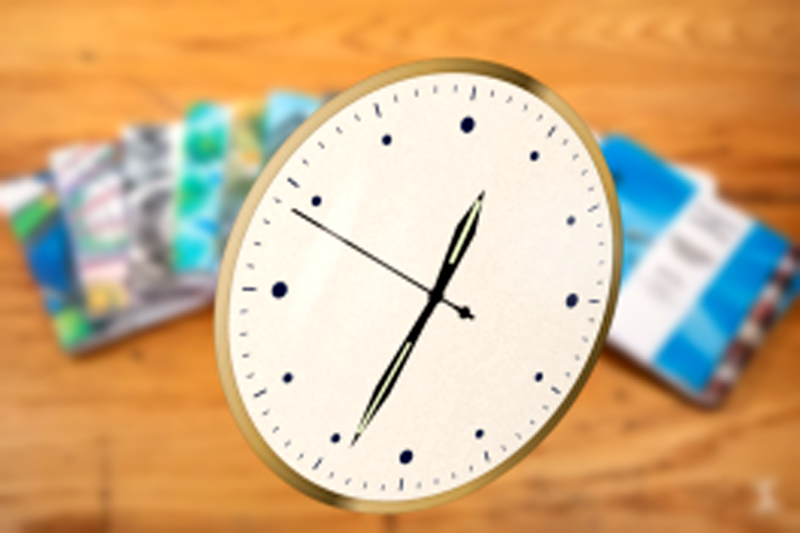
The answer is 12:33:49
